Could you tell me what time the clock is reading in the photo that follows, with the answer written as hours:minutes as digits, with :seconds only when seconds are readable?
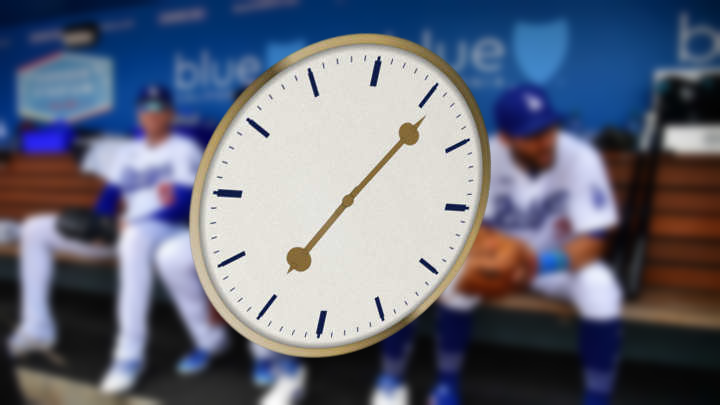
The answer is 7:06
